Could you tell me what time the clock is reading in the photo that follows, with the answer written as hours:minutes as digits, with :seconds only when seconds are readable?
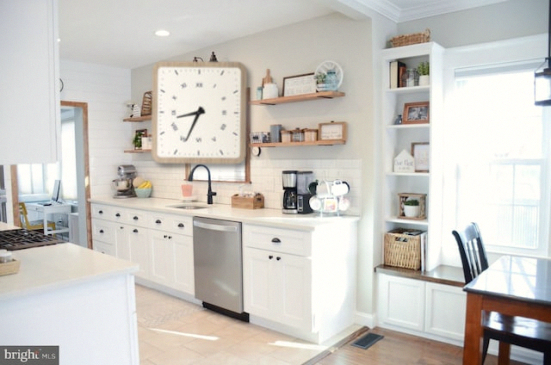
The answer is 8:34
